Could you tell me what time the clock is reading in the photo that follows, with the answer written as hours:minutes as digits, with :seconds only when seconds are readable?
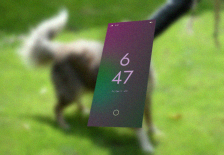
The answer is 6:47
